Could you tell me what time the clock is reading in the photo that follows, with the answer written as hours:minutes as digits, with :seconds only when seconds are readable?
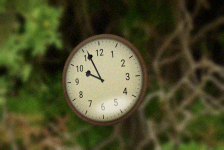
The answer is 9:56
